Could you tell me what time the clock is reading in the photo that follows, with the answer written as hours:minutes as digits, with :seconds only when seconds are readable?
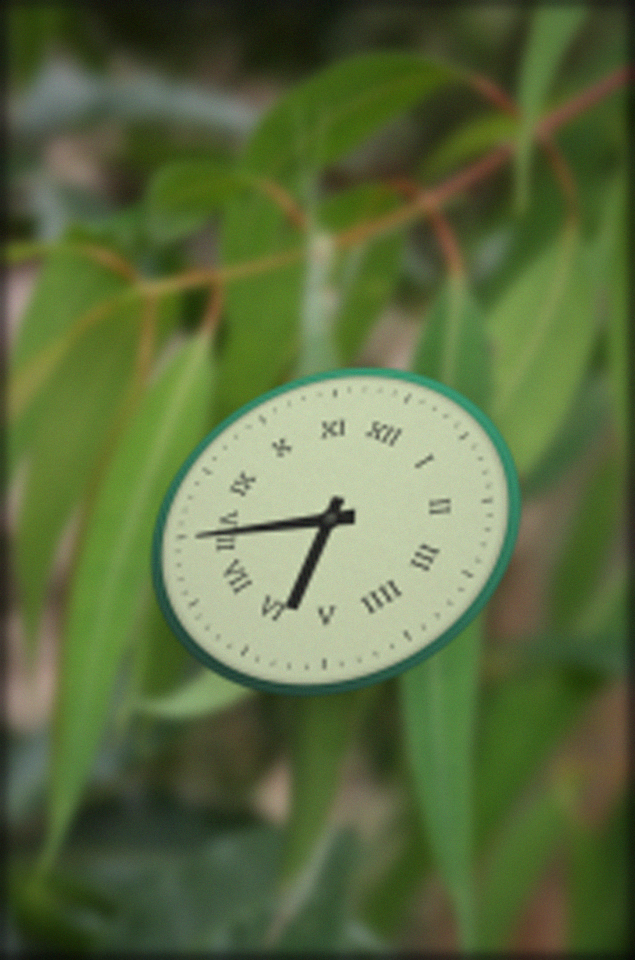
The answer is 5:40
